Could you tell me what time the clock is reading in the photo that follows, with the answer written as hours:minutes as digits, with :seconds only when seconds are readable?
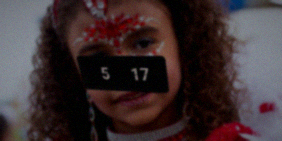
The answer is 5:17
